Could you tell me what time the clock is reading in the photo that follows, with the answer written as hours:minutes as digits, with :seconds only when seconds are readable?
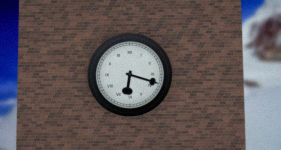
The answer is 6:18
